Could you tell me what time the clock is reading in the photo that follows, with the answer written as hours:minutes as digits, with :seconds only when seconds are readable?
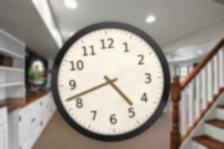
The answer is 4:42
